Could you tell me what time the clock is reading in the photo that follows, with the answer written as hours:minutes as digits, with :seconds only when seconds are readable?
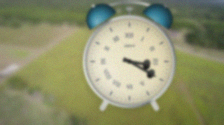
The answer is 3:20
